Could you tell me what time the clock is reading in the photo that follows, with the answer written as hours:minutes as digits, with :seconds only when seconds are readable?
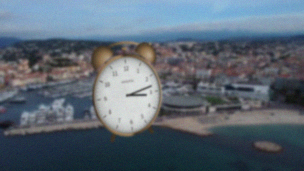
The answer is 3:13
